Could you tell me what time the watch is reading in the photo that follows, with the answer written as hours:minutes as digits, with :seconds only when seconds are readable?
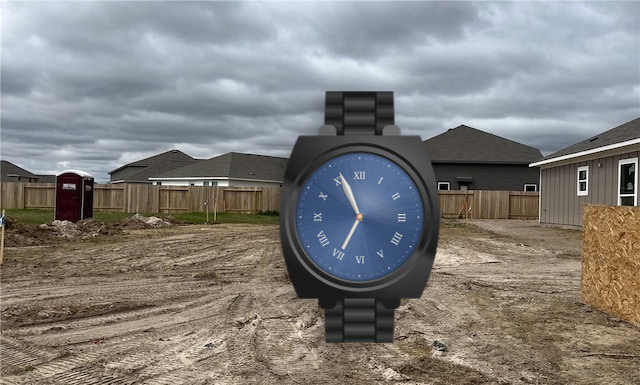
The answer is 6:56
